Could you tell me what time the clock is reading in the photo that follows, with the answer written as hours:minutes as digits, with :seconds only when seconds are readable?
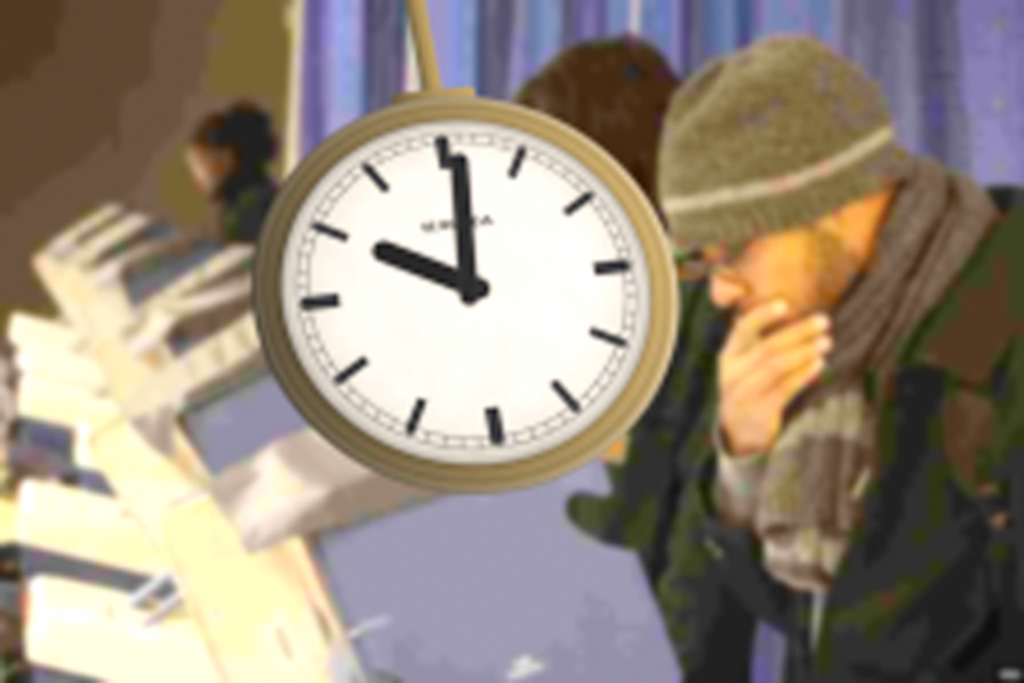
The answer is 10:01
